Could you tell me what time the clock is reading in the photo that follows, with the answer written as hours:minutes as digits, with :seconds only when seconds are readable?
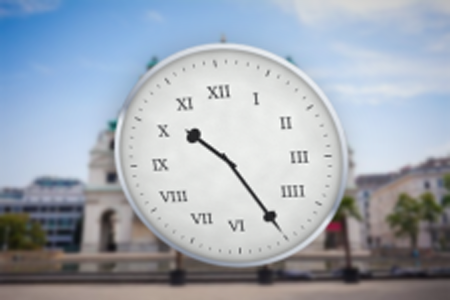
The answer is 10:25
